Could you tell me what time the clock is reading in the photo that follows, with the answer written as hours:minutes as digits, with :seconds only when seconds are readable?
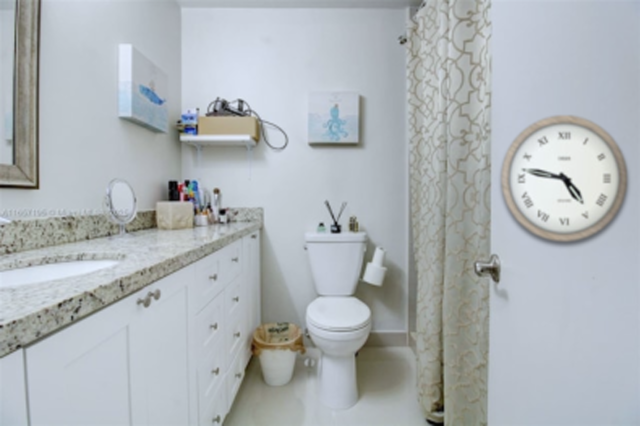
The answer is 4:47
